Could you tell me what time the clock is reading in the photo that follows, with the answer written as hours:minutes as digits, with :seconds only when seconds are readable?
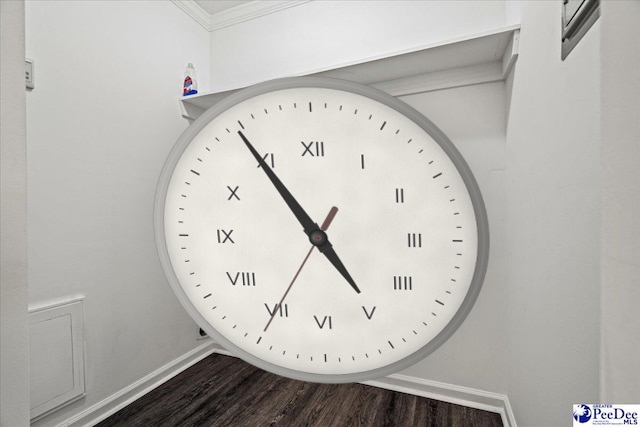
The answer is 4:54:35
